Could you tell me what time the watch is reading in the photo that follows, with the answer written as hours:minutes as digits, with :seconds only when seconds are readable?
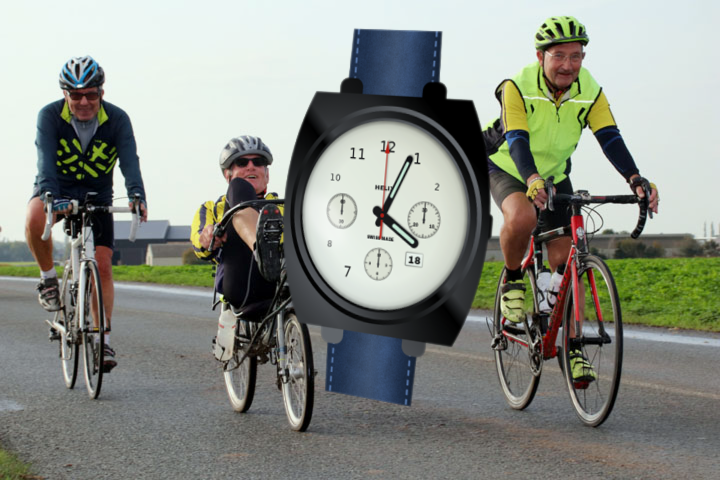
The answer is 4:04
